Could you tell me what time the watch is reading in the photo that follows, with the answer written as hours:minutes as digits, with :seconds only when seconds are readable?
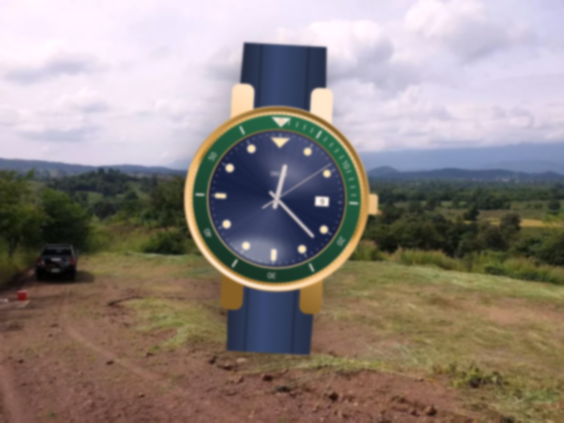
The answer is 12:22:09
